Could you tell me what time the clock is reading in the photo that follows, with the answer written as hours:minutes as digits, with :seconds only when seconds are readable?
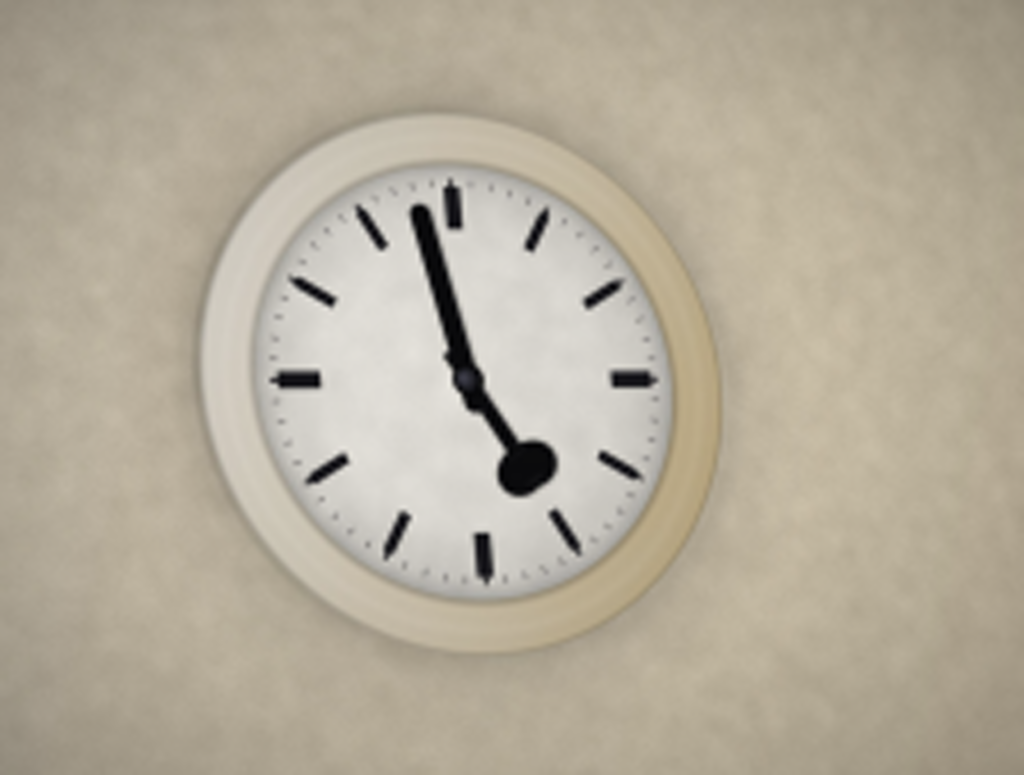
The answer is 4:58
